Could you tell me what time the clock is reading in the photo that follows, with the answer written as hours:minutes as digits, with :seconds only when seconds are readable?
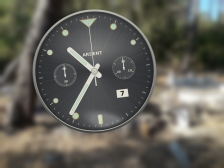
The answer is 10:36
